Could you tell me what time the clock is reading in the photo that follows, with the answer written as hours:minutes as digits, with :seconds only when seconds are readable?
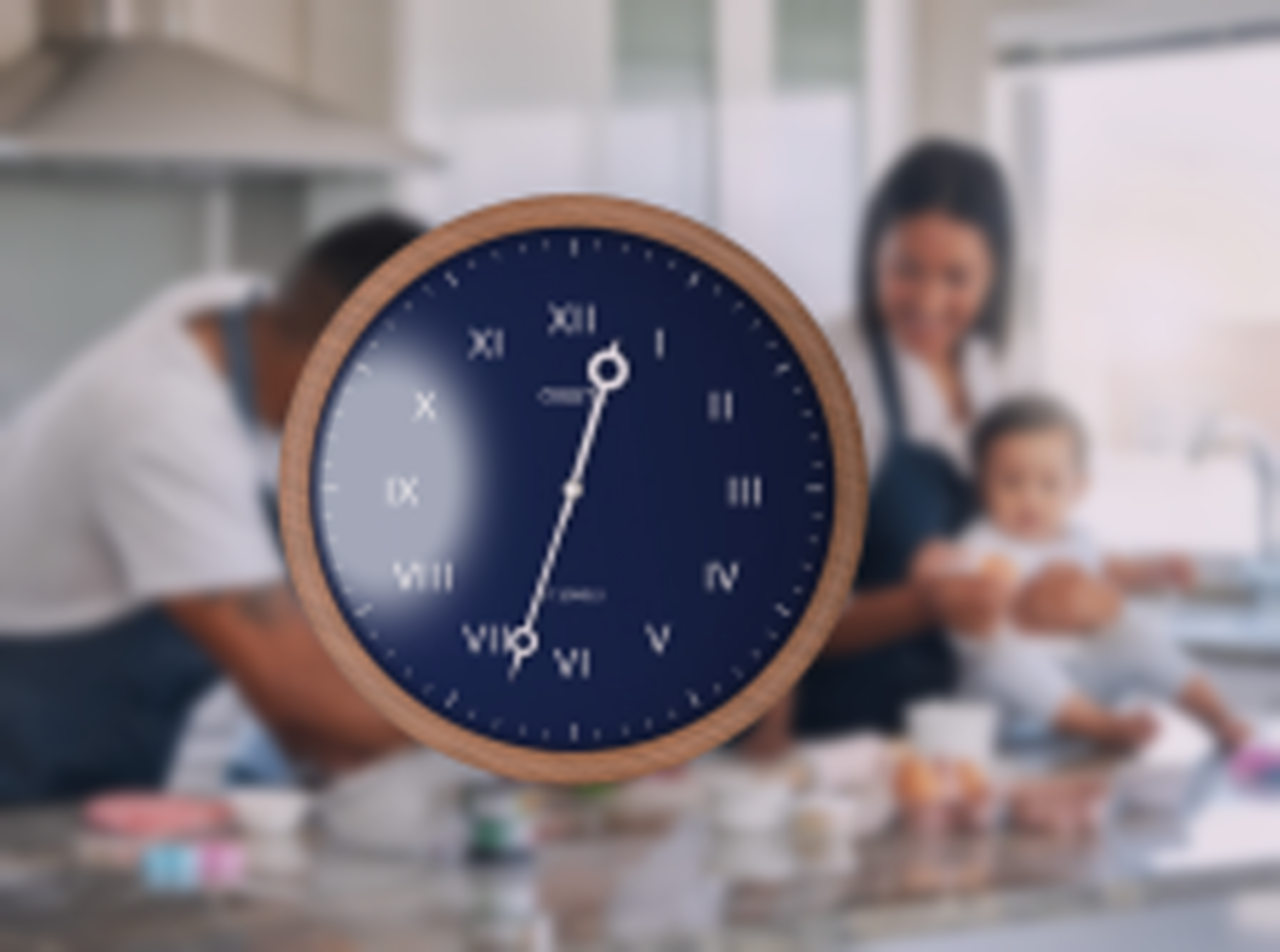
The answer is 12:33
